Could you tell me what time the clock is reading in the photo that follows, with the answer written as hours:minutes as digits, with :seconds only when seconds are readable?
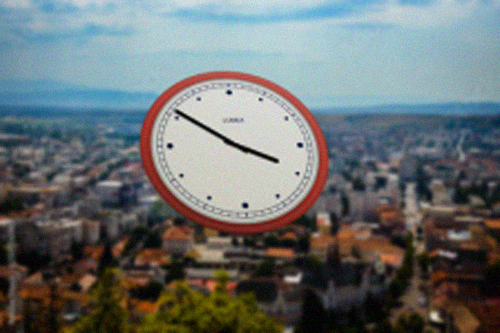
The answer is 3:51
